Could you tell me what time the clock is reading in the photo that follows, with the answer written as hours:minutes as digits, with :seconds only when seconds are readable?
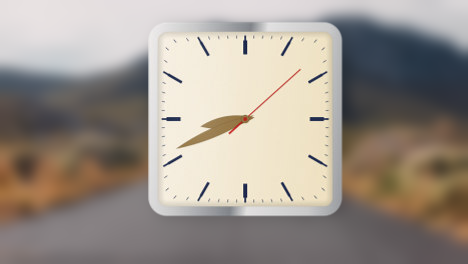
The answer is 8:41:08
